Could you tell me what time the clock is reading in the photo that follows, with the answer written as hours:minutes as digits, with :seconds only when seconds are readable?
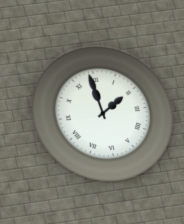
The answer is 1:59
